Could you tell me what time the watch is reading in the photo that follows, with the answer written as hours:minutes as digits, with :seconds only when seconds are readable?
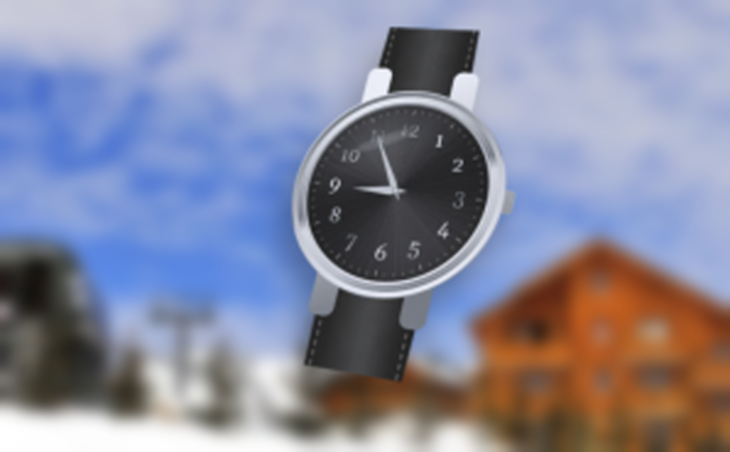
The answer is 8:55
